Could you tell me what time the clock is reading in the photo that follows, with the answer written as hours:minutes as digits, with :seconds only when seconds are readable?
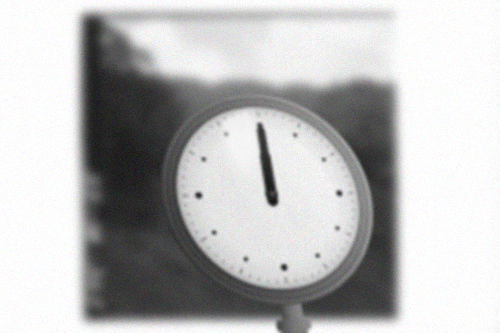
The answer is 12:00
